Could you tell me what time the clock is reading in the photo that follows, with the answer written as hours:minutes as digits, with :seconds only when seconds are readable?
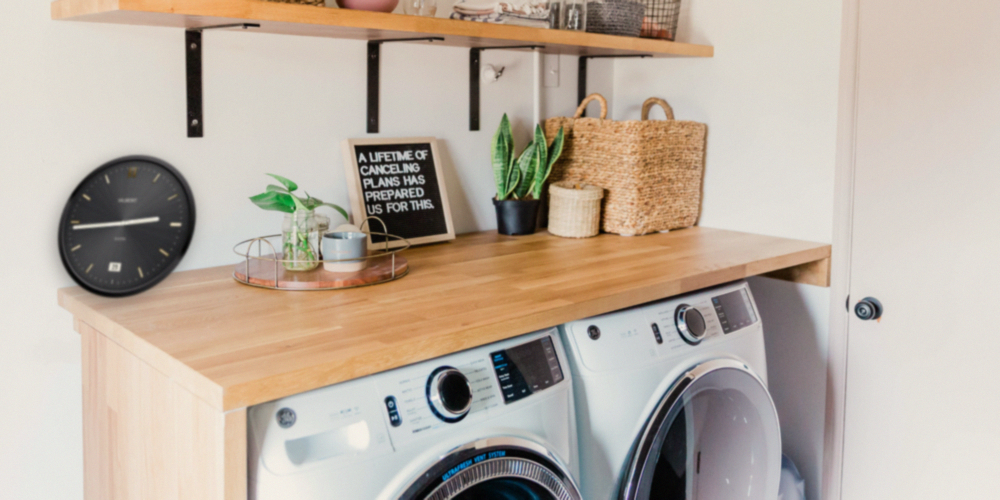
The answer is 2:44
